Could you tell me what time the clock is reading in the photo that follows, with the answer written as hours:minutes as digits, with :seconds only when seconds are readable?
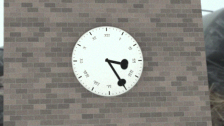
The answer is 3:25
